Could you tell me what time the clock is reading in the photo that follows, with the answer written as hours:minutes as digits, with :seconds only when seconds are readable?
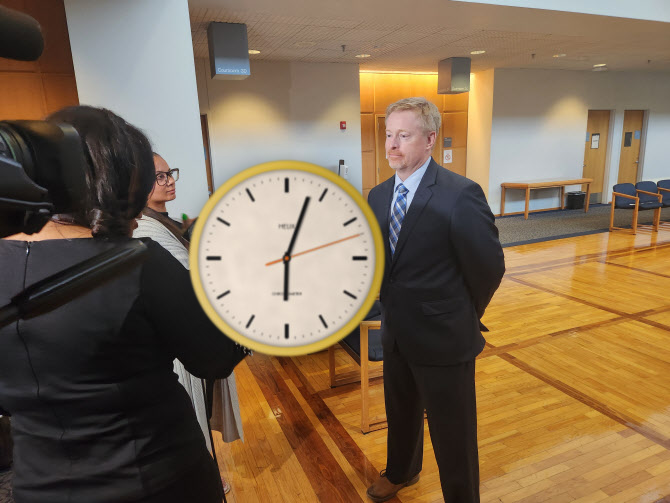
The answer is 6:03:12
